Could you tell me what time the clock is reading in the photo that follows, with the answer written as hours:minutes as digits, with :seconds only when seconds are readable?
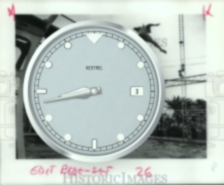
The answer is 8:43
